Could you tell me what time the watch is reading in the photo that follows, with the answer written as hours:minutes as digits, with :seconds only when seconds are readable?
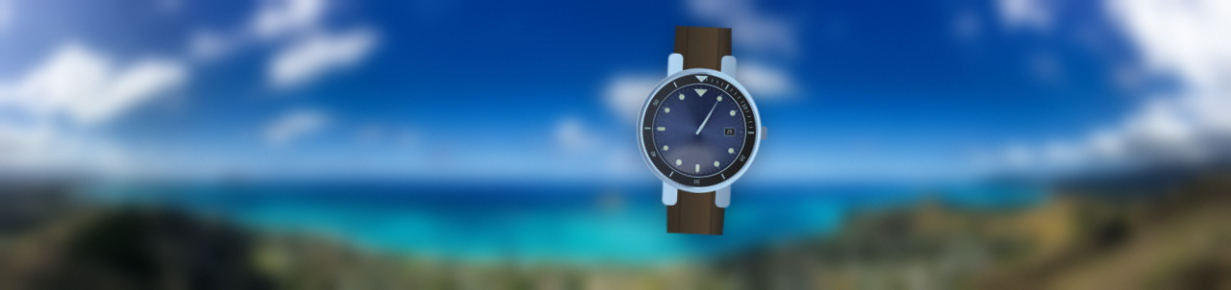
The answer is 1:05
